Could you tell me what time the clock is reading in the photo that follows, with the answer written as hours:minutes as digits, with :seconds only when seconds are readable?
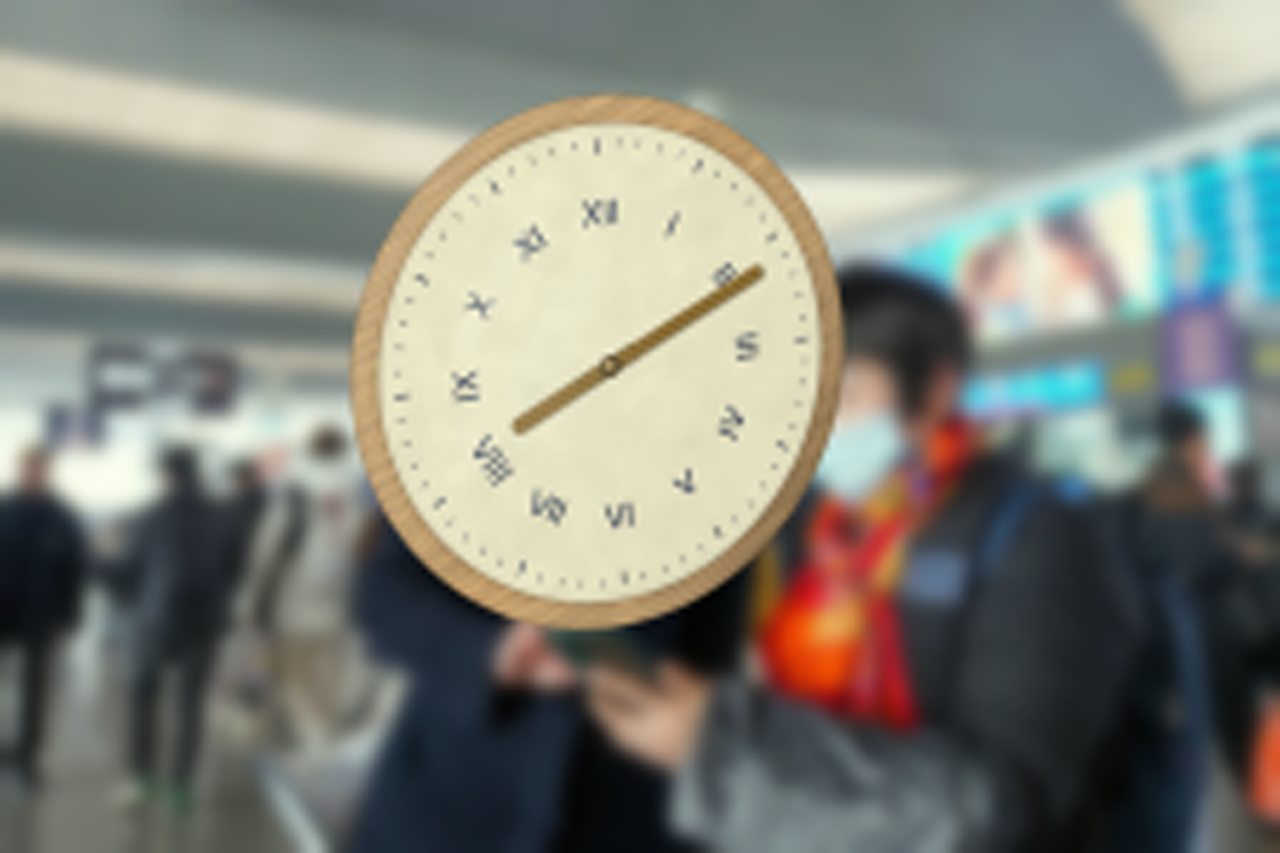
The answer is 8:11
